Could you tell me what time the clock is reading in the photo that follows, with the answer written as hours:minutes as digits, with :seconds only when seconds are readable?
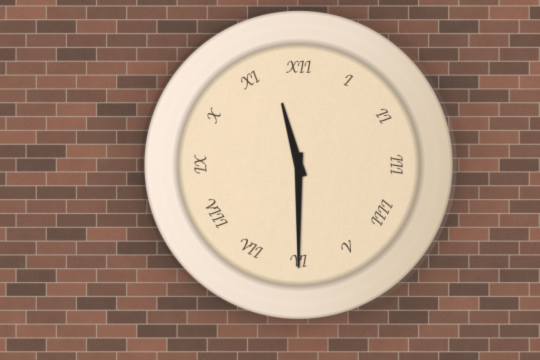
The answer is 11:30
